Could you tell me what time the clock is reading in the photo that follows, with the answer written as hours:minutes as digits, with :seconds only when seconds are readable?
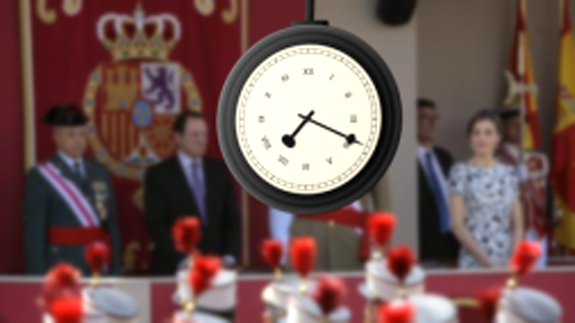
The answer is 7:19
